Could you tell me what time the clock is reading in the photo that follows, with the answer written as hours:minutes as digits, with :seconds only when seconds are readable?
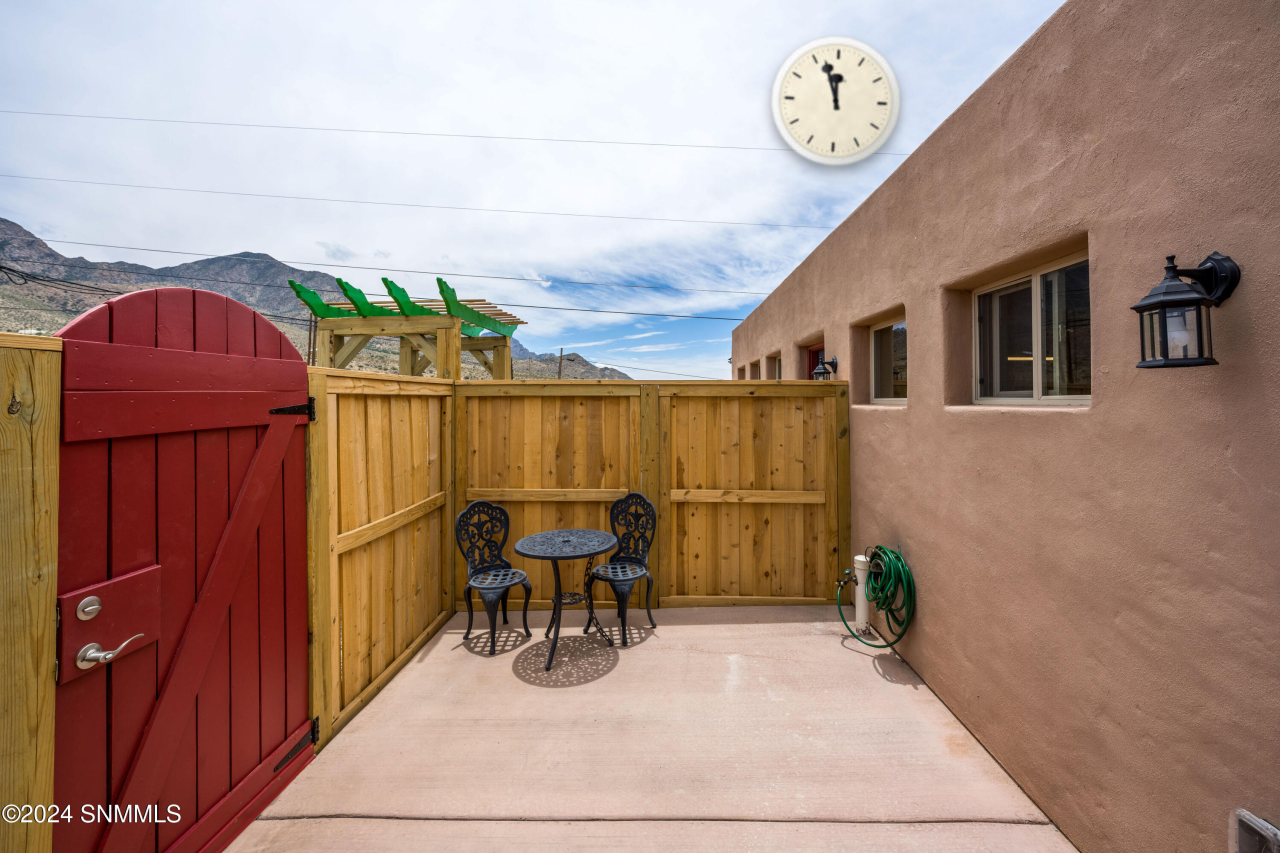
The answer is 11:57
